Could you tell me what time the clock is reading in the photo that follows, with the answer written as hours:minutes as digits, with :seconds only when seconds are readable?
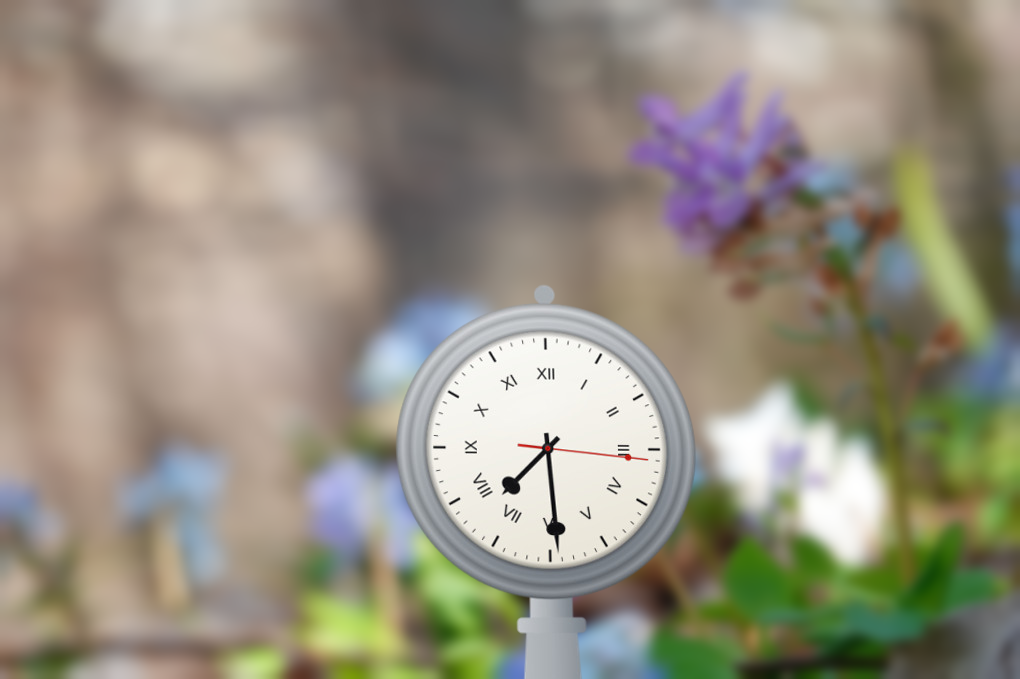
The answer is 7:29:16
